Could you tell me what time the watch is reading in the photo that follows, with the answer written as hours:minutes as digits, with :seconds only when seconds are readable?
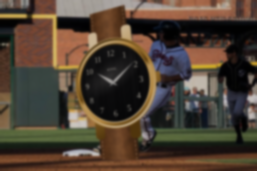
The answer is 10:09
